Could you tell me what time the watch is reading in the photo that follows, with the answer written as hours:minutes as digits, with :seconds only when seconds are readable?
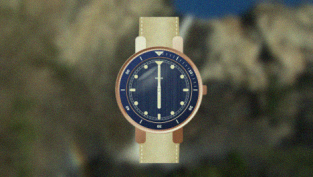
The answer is 6:00
